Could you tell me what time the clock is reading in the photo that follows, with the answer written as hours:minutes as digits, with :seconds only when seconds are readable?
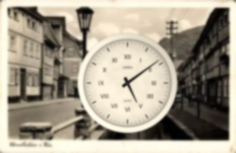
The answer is 5:09
